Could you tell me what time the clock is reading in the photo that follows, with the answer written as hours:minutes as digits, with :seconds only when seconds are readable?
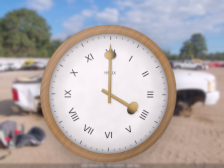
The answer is 4:00
